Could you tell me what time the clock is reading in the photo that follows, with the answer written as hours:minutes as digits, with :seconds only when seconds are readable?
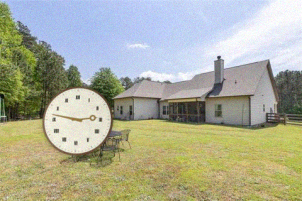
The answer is 2:47
